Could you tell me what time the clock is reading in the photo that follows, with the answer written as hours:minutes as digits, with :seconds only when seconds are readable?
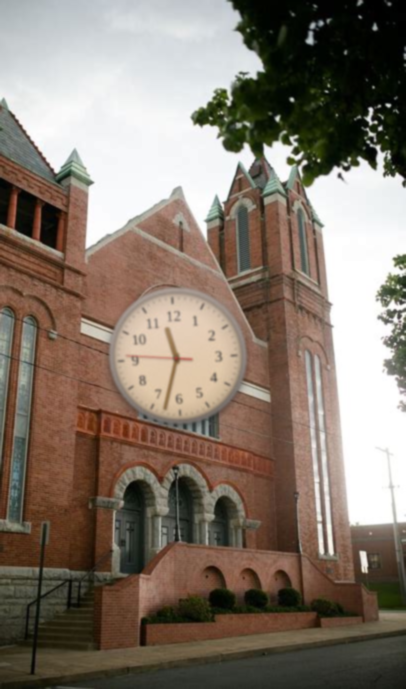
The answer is 11:32:46
